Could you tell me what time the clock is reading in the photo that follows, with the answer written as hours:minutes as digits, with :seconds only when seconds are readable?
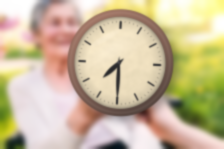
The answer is 7:30
